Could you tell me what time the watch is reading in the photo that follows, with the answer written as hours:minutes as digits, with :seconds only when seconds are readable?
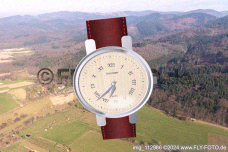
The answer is 6:38
